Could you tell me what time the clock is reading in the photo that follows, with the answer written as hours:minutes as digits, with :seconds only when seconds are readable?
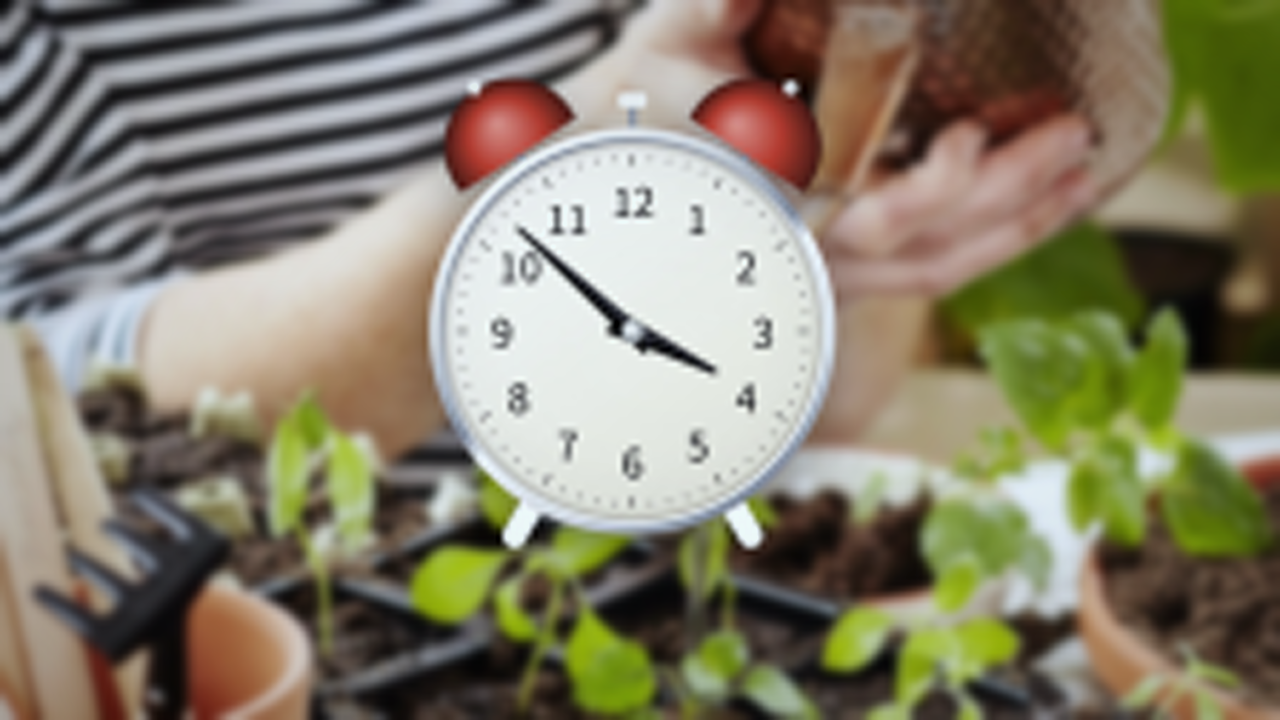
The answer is 3:52
